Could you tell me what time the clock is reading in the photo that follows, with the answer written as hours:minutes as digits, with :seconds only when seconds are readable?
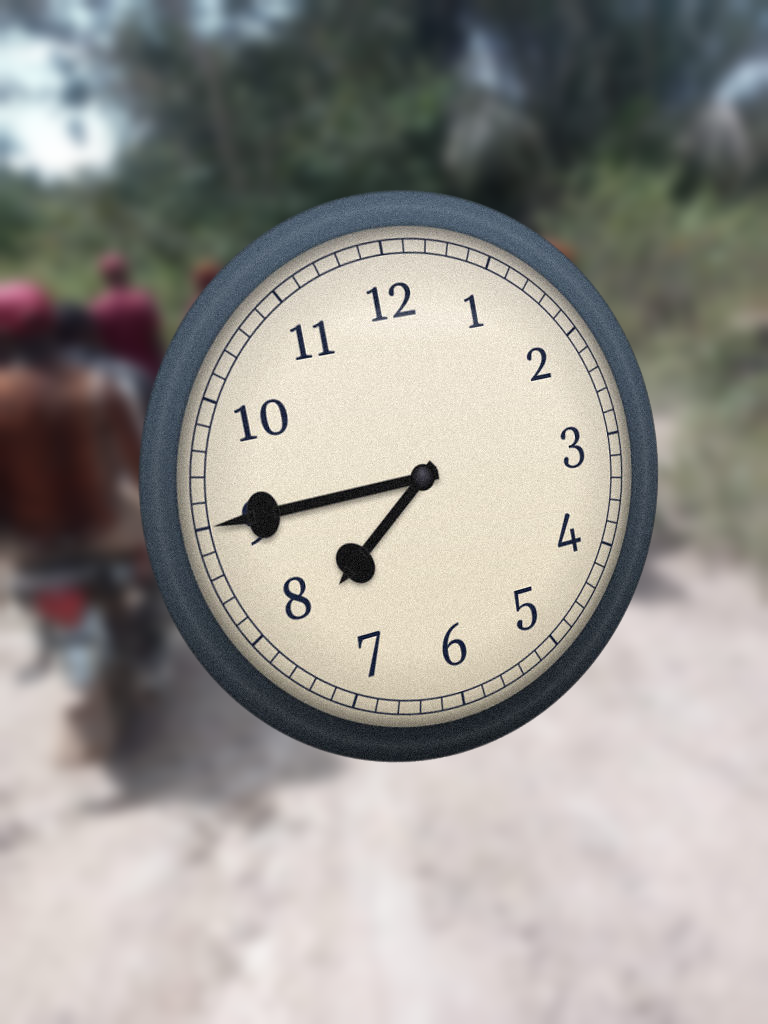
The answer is 7:45
